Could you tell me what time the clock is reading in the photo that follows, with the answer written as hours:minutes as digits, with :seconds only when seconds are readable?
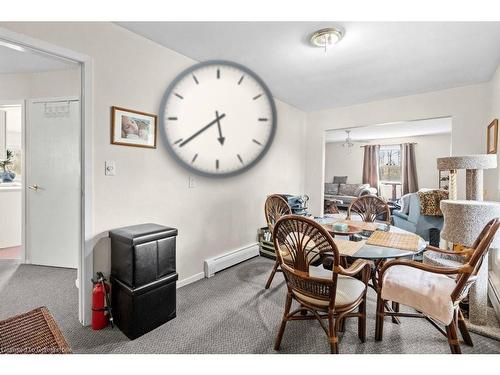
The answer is 5:39
